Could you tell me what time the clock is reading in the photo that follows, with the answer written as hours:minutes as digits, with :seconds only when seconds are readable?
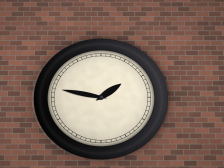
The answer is 1:47
